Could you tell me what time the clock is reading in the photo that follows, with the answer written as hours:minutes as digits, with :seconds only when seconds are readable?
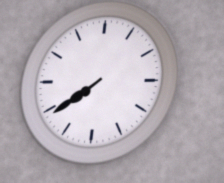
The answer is 7:39
